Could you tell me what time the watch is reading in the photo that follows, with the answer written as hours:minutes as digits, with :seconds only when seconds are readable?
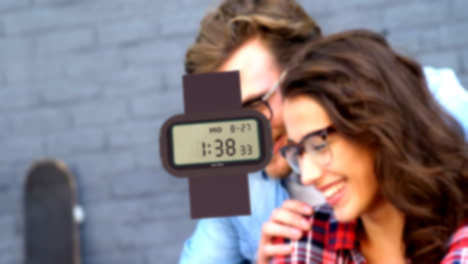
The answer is 1:38
